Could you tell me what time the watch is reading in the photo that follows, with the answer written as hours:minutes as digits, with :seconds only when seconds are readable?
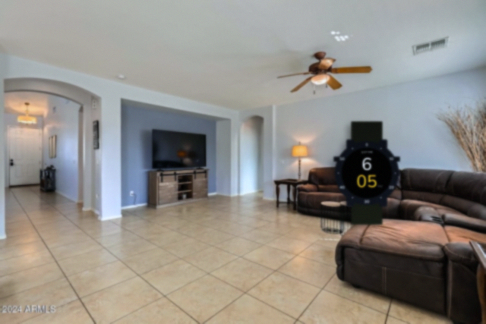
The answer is 6:05
